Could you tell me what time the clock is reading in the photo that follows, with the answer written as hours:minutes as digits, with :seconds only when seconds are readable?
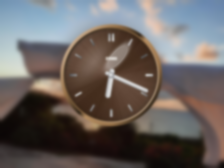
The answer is 6:19
